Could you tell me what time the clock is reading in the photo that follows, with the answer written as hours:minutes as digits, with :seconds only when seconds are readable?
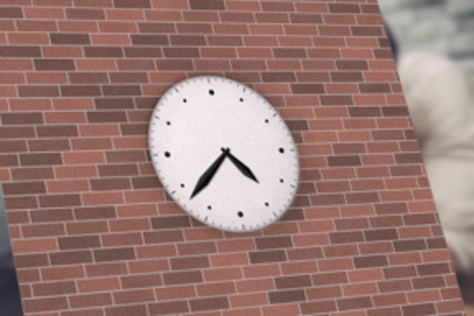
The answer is 4:38
